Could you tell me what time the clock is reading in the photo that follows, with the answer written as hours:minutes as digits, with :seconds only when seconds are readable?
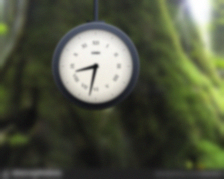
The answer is 8:32
